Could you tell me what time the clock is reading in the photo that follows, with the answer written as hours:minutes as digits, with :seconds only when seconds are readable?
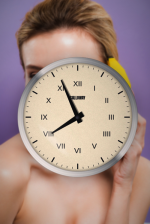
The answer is 7:56
